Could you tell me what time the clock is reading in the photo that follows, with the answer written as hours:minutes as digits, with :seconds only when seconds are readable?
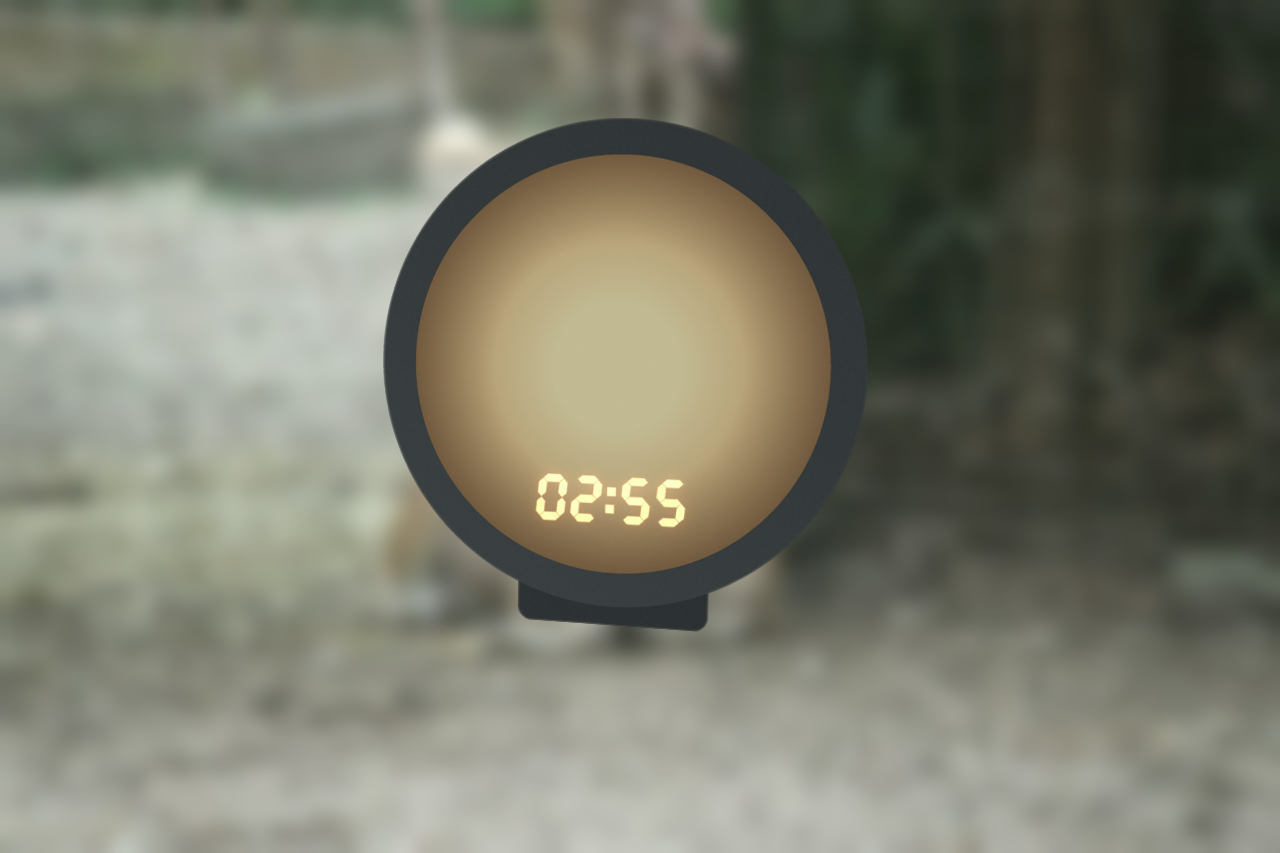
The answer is 2:55
